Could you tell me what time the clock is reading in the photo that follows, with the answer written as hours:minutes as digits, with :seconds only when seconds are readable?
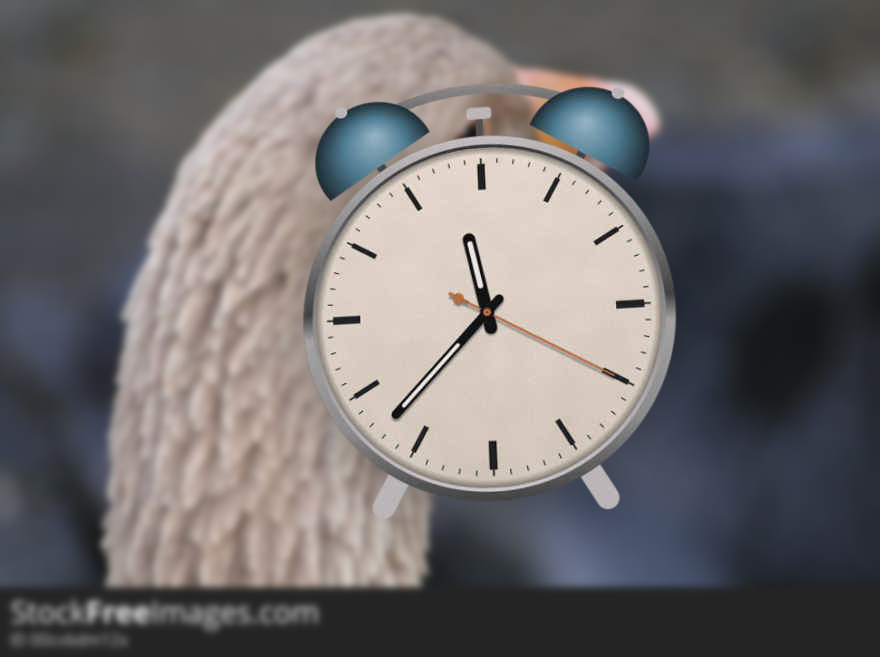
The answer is 11:37:20
